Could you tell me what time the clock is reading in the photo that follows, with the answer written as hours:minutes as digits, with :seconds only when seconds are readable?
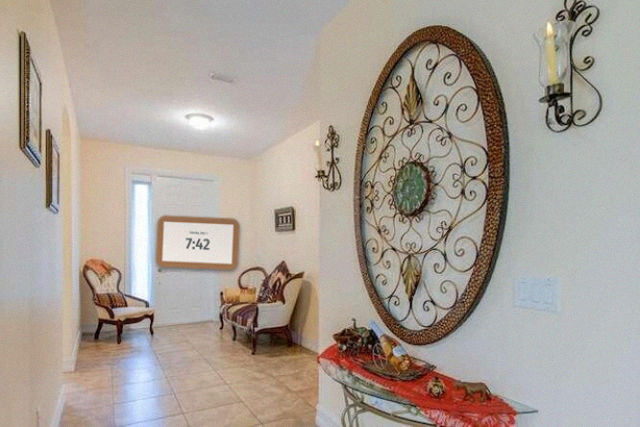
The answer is 7:42
